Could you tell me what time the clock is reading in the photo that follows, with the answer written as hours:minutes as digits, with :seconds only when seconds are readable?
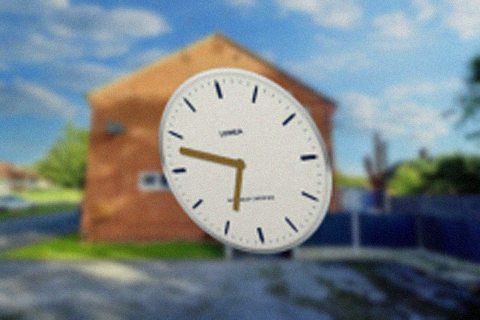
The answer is 6:48
